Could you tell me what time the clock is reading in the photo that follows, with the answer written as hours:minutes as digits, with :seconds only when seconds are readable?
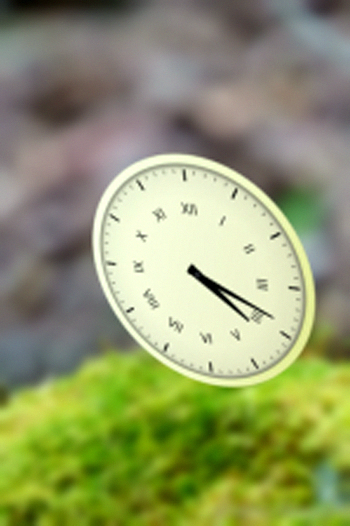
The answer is 4:19
